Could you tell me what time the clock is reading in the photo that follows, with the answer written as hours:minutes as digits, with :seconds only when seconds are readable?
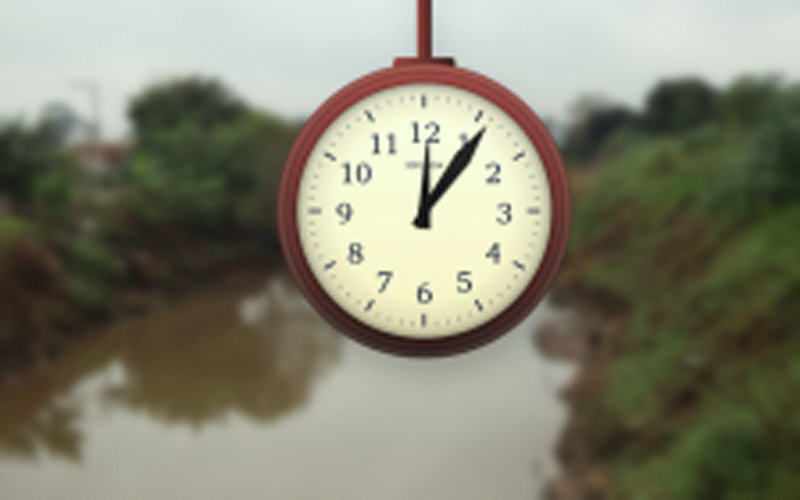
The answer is 12:06
